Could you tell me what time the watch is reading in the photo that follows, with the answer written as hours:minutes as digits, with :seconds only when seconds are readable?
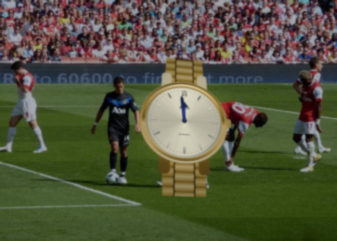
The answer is 11:59
